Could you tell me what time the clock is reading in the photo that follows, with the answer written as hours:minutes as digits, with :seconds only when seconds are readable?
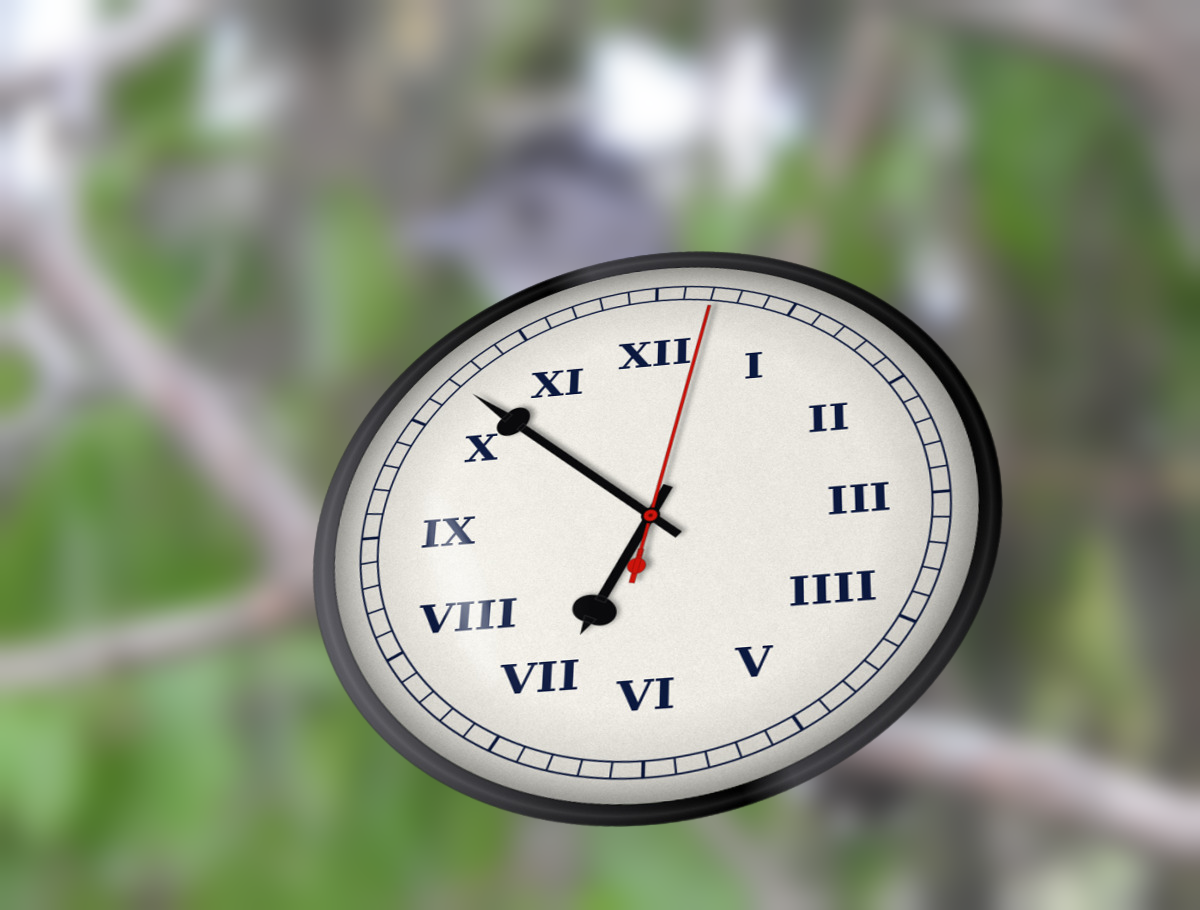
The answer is 6:52:02
